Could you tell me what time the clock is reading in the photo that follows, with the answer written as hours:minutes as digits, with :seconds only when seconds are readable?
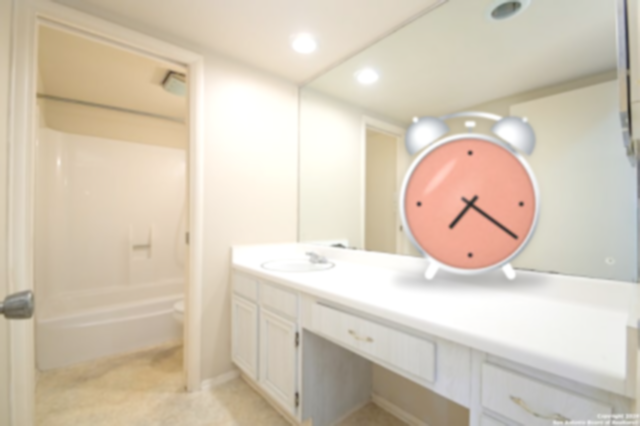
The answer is 7:21
